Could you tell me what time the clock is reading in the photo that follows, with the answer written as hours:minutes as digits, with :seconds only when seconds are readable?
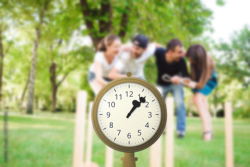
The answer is 1:07
